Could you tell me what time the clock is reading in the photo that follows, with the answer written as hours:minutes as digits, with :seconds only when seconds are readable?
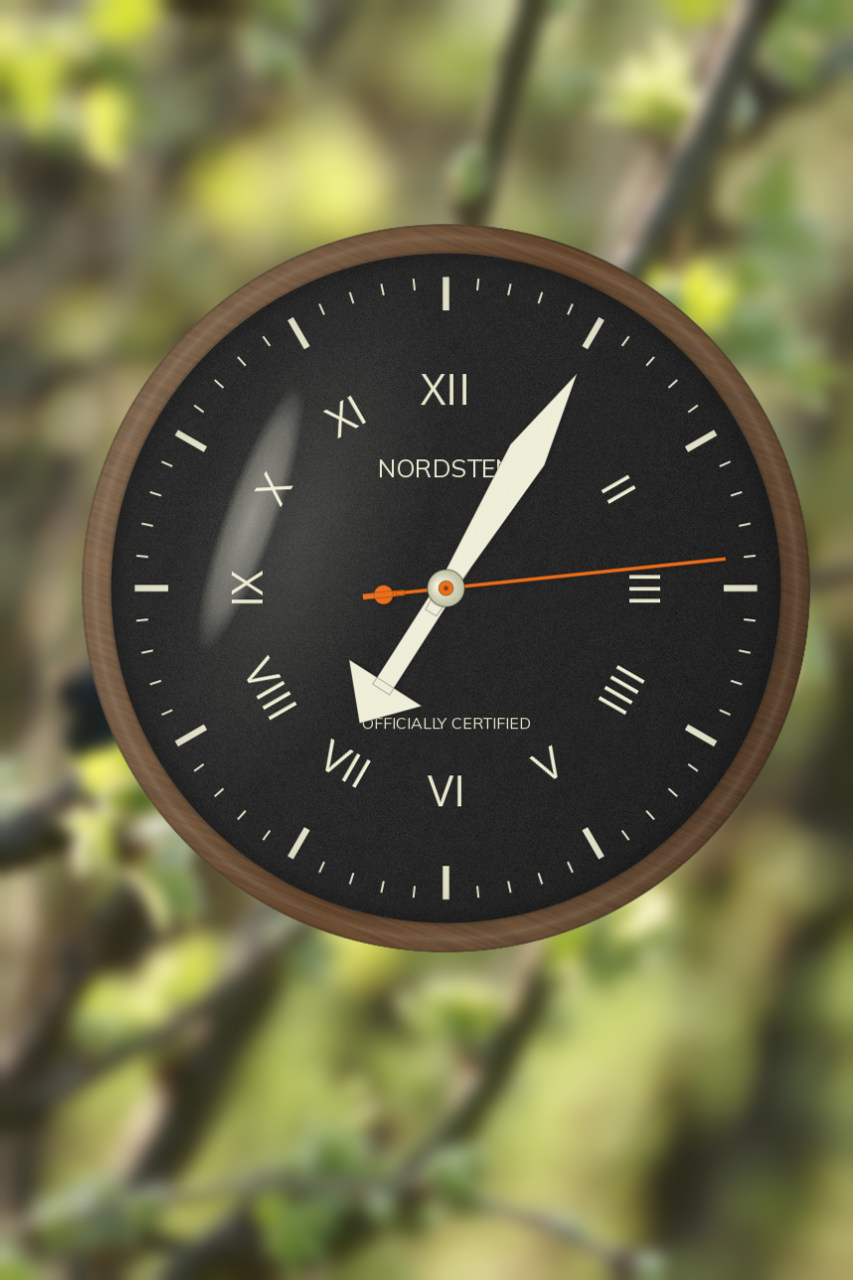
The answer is 7:05:14
